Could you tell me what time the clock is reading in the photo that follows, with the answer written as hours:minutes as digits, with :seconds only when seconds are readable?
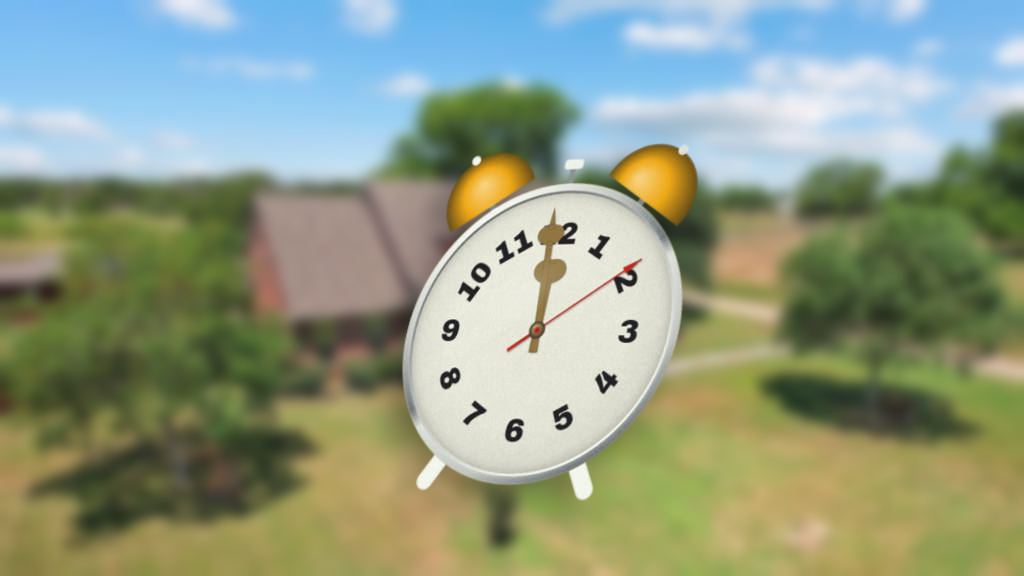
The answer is 11:59:09
